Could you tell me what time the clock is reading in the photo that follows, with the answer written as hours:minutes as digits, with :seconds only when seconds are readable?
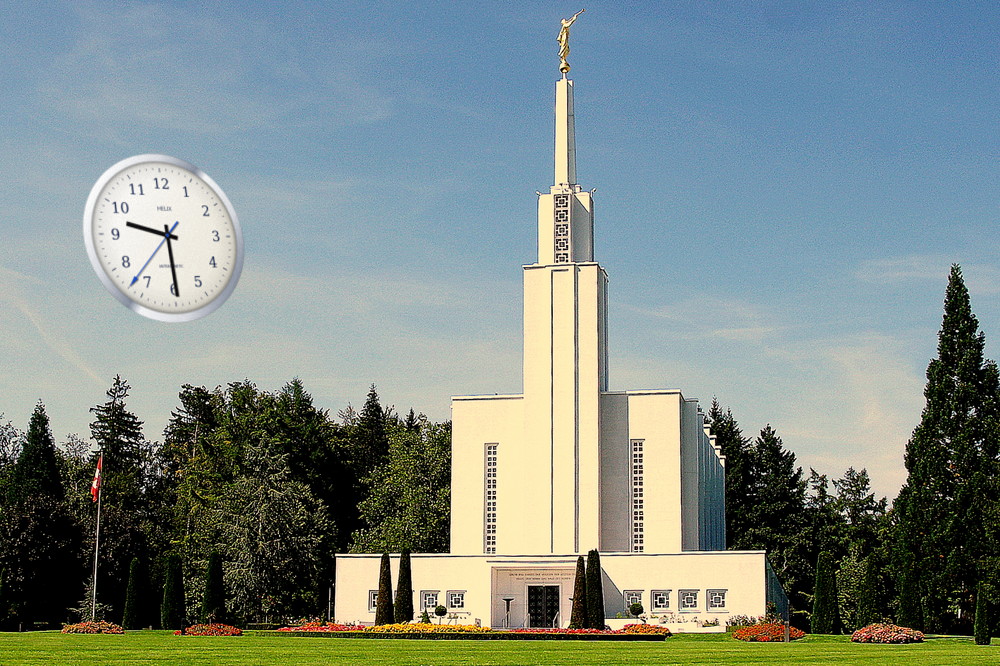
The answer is 9:29:37
